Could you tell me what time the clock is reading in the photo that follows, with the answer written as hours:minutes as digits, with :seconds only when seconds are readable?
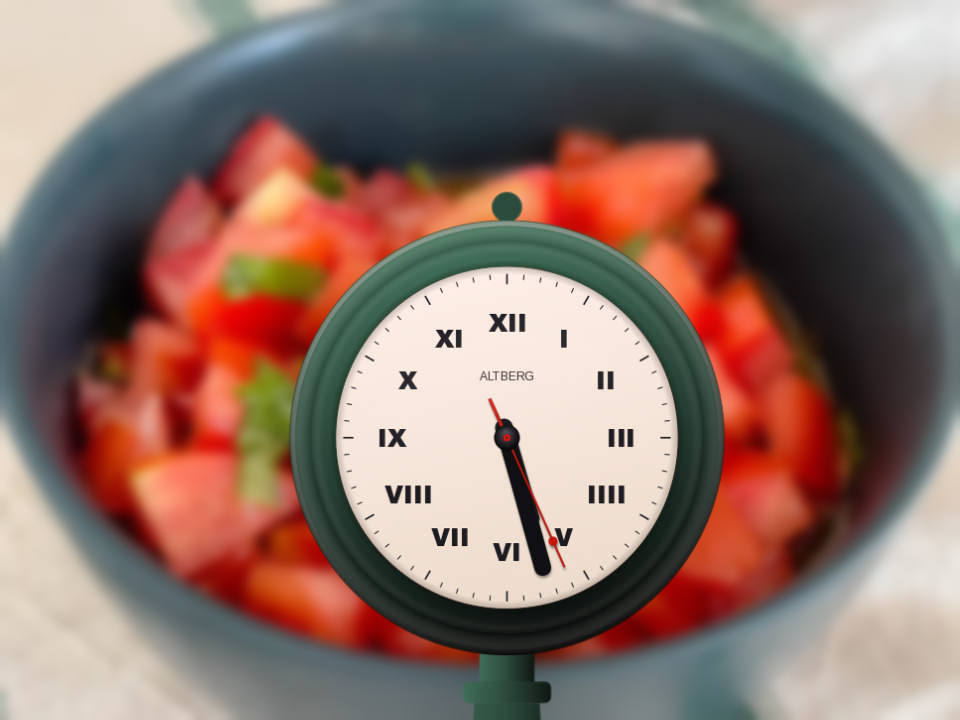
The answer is 5:27:26
